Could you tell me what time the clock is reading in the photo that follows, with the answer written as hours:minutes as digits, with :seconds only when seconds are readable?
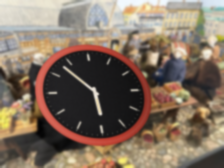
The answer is 5:53
